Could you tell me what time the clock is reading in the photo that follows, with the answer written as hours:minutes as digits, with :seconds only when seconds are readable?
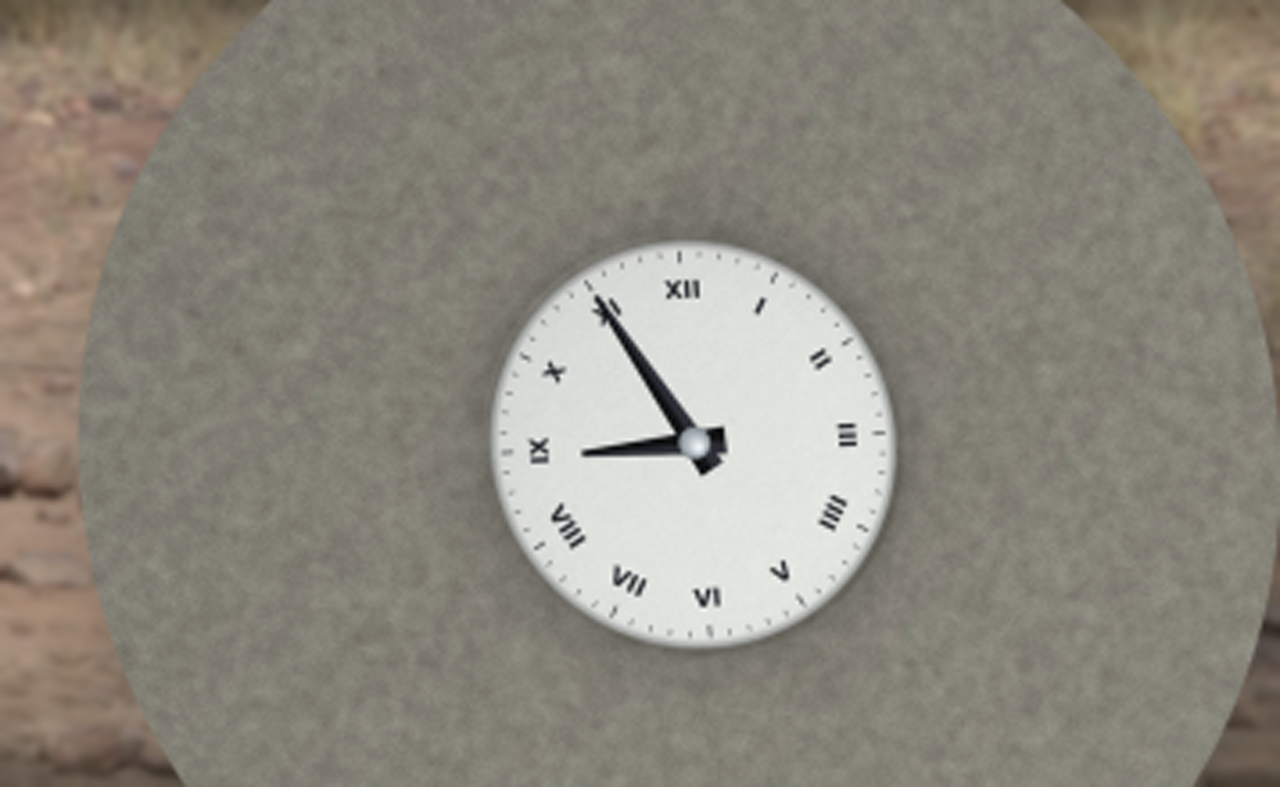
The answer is 8:55
